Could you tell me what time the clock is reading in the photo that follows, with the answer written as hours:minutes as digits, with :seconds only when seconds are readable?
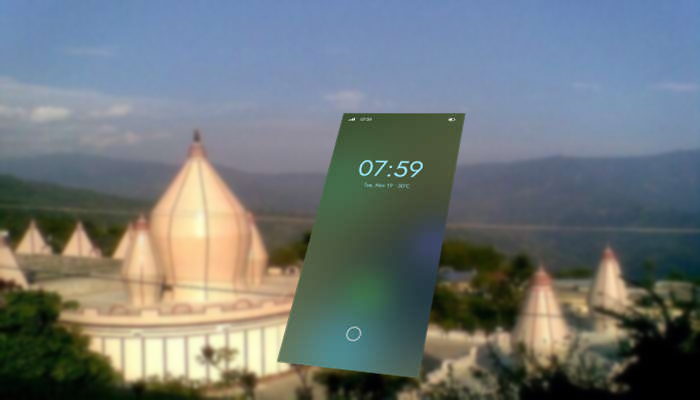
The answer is 7:59
